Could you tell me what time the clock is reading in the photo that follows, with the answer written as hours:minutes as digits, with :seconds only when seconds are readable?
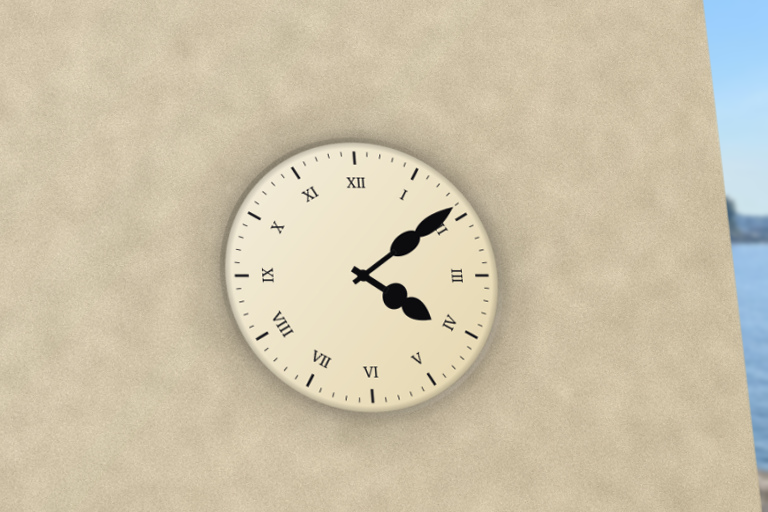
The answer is 4:09
